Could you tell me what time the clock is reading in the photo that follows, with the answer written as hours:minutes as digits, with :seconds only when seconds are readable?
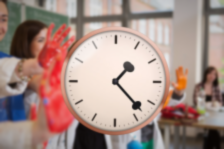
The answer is 1:23
